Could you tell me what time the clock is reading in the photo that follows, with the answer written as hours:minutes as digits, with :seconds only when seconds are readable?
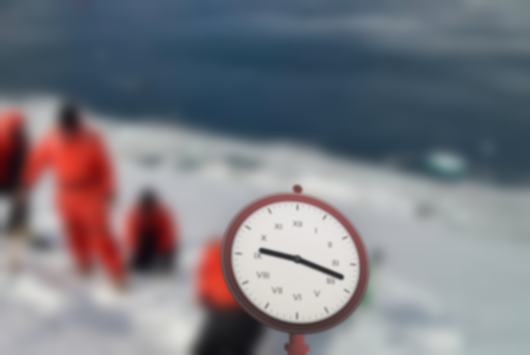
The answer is 9:18
